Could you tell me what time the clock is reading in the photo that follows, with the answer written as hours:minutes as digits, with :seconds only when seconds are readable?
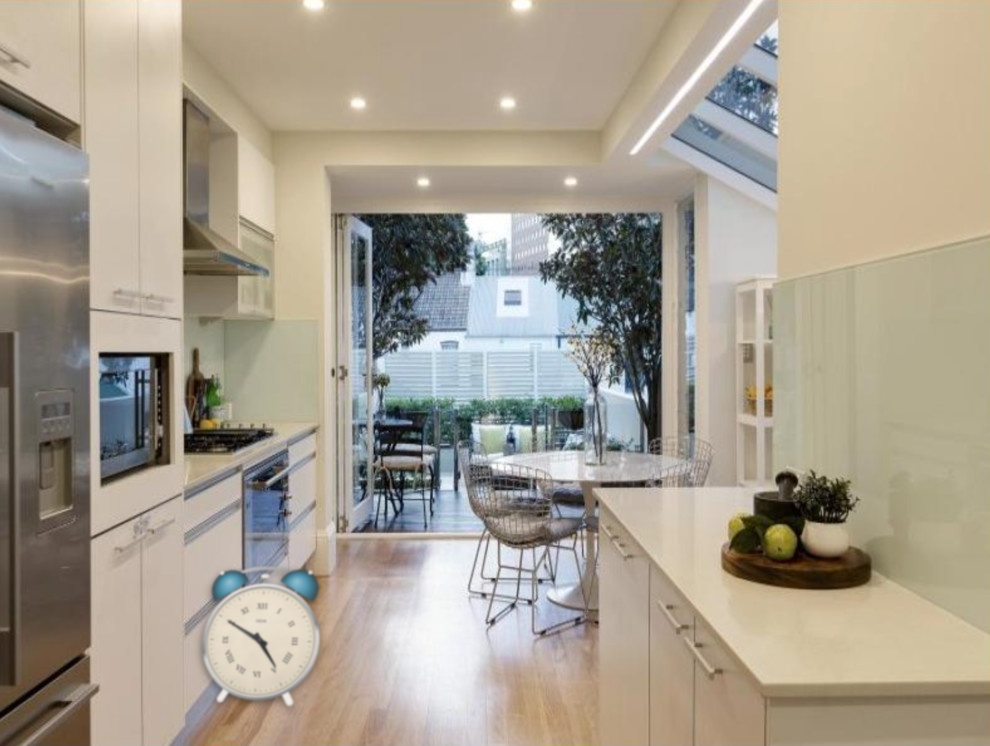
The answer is 4:50
